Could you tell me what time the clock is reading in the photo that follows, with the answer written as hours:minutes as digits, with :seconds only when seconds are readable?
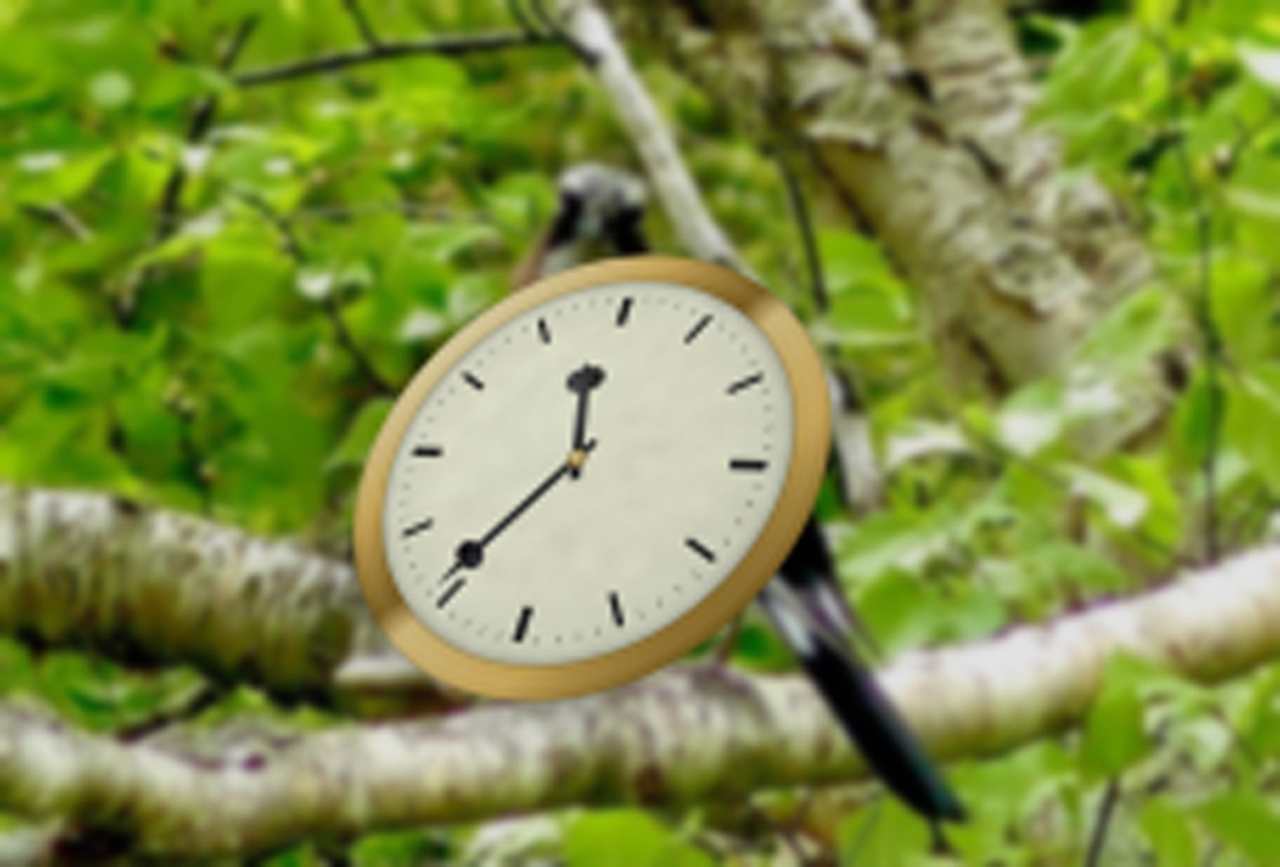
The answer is 11:36
